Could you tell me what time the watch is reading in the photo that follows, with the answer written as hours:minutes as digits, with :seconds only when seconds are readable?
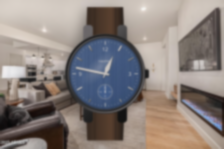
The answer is 12:47
